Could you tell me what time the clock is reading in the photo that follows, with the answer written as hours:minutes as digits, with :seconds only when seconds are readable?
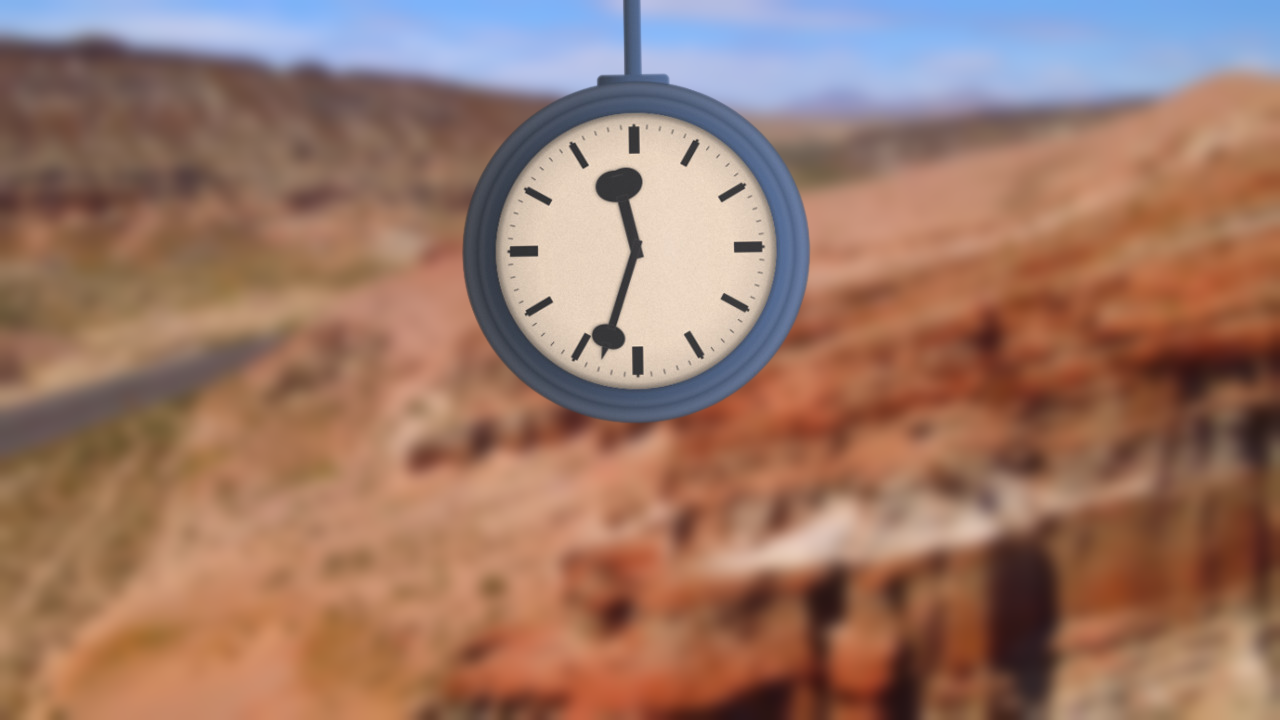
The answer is 11:33
